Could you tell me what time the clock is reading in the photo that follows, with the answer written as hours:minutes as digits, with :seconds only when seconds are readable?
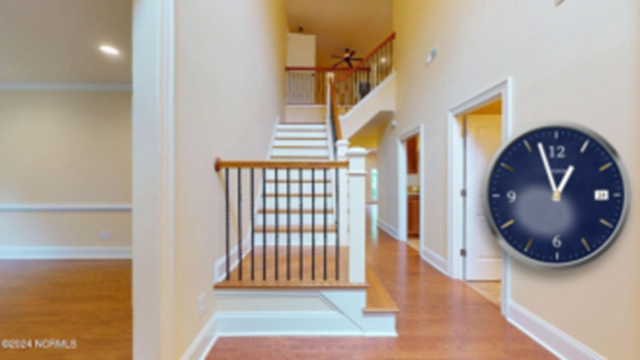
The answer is 12:57
